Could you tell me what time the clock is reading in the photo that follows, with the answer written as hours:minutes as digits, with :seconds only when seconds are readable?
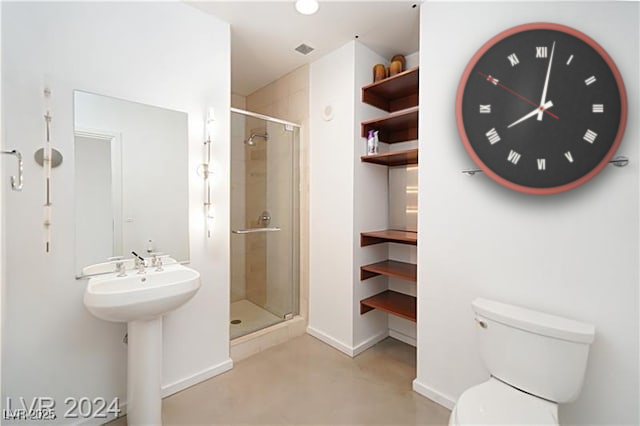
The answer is 8:01:50
